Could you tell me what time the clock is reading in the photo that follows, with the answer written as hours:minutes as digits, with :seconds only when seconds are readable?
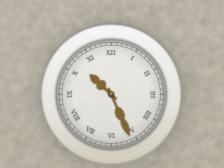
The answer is 10:26
